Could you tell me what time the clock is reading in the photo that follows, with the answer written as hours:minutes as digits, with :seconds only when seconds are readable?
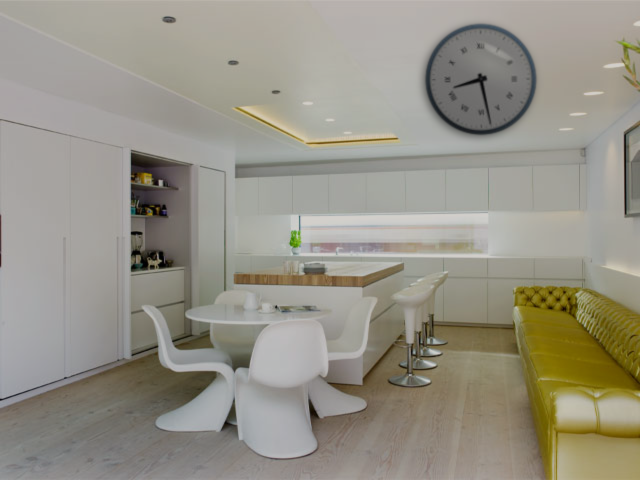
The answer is 8:28
